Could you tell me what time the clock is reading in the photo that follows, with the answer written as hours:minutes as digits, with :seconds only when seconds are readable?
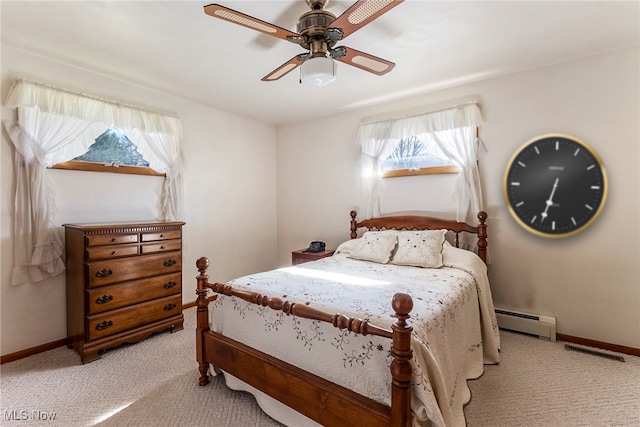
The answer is 6:33
